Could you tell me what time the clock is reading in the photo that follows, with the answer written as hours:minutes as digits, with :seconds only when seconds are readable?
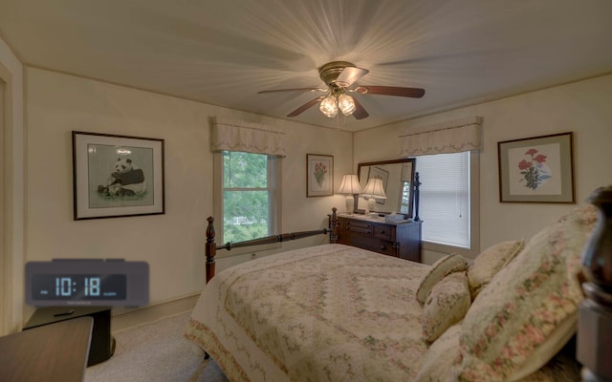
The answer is 10:18
